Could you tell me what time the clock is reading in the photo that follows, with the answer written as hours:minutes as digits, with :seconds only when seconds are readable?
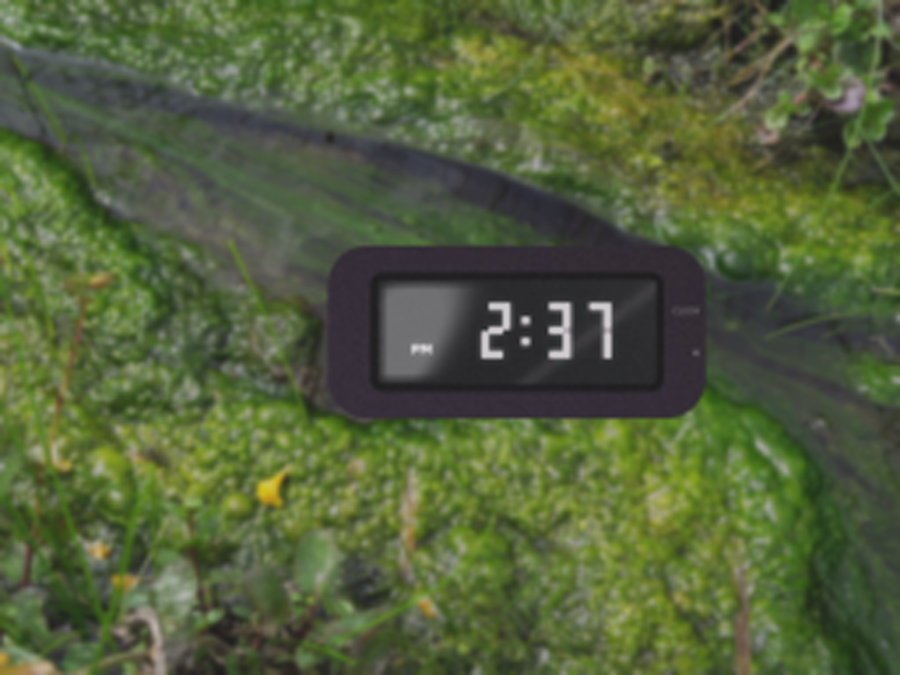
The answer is 2:37
